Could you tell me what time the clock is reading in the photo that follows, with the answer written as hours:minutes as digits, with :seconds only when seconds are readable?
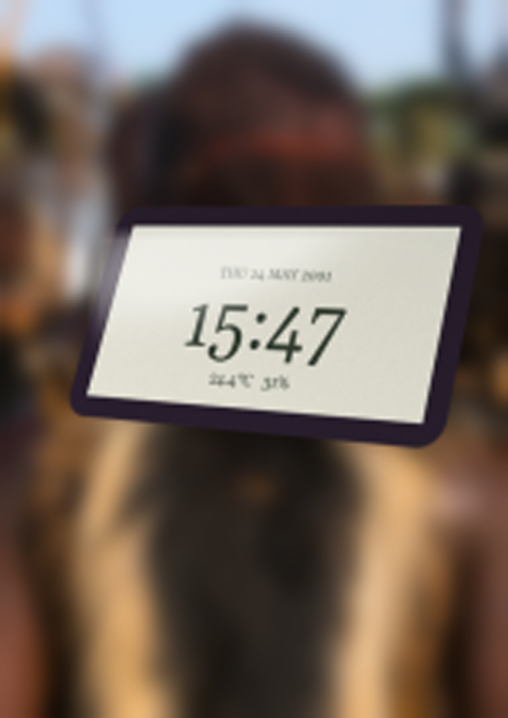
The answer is 15:47
